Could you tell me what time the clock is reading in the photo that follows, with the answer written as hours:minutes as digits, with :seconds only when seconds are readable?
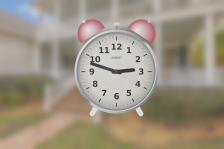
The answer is 2:48
